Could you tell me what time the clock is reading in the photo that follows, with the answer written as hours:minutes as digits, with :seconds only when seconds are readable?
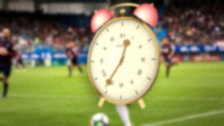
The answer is 12:36
